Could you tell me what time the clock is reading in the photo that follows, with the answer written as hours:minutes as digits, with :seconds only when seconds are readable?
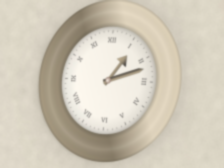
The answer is 1:12
